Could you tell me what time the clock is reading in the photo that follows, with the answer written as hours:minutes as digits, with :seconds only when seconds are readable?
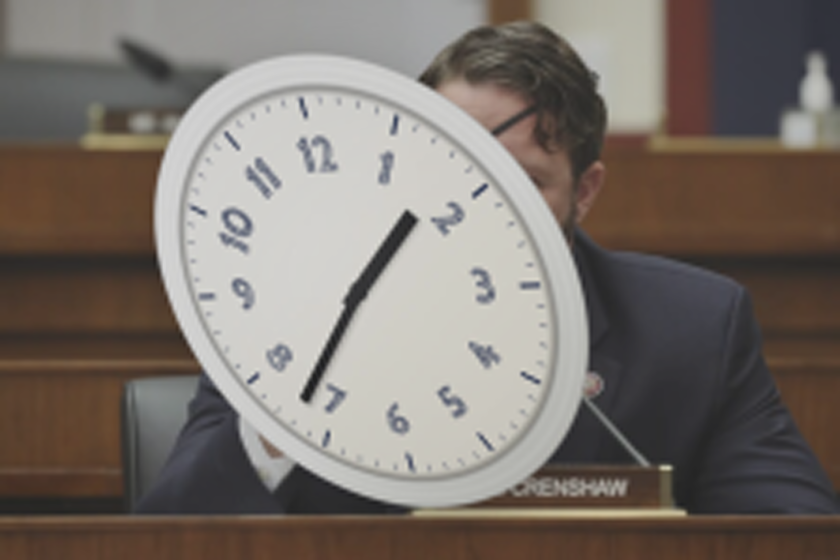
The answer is 1:37
